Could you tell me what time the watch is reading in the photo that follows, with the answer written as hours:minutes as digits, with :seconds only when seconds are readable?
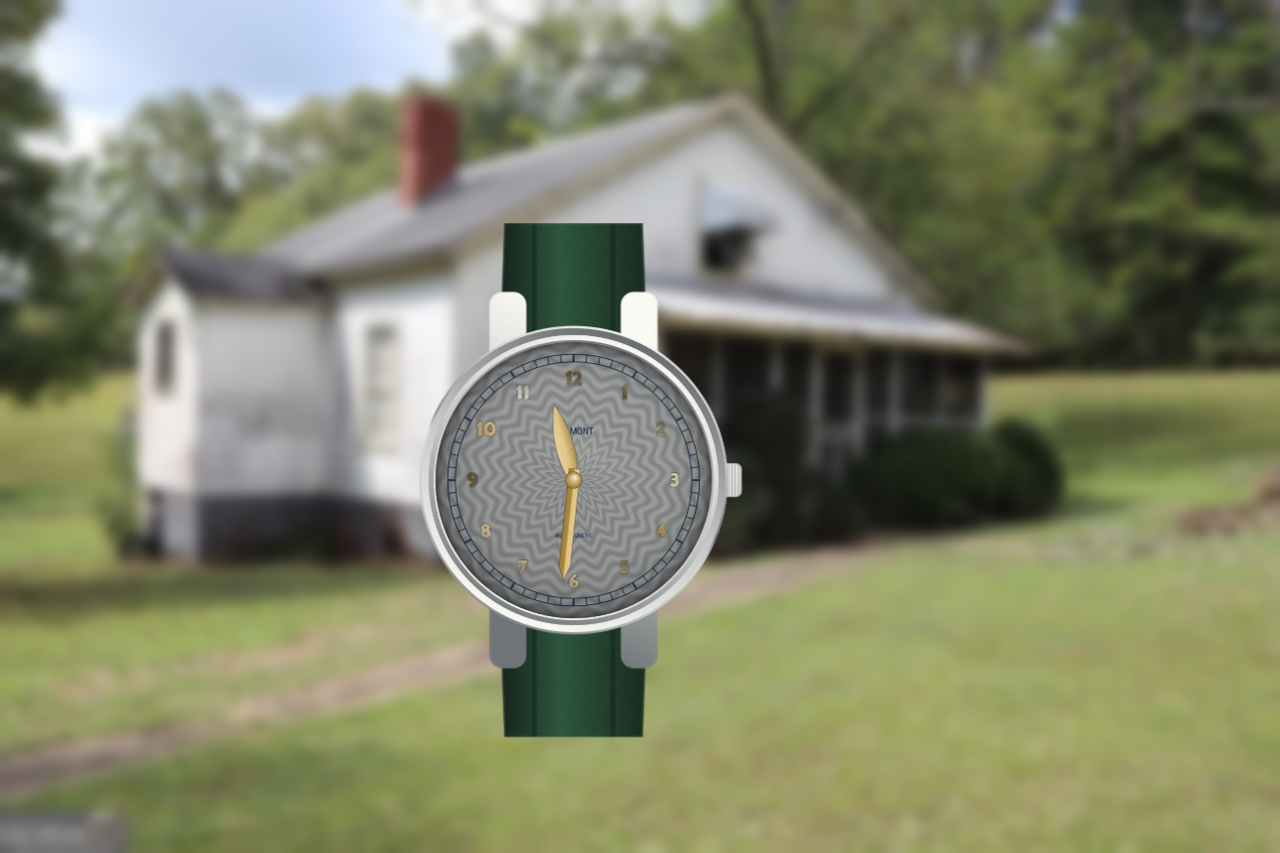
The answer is 11:31
